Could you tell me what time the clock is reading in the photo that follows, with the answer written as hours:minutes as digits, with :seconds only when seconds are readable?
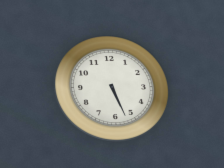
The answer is 5:27
